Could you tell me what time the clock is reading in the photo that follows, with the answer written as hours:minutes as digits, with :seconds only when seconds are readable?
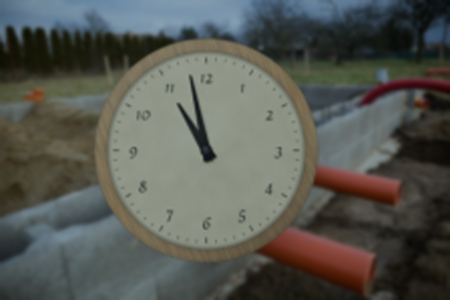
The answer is 10:58
